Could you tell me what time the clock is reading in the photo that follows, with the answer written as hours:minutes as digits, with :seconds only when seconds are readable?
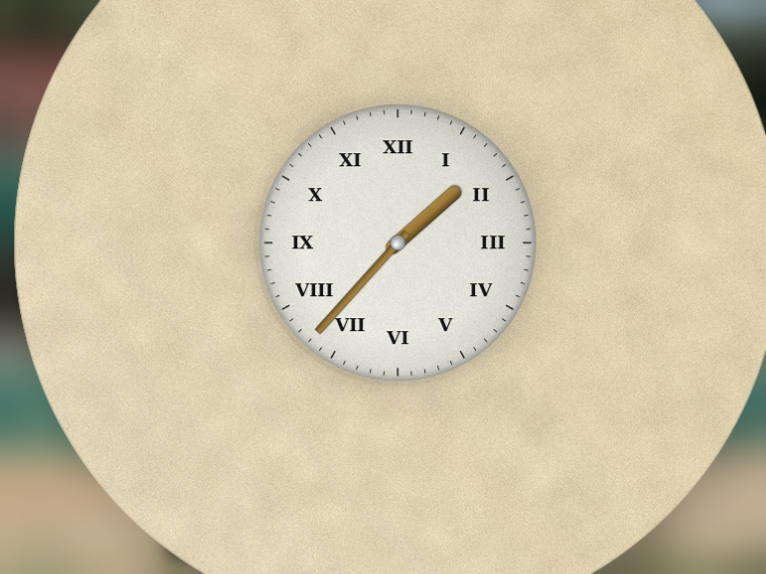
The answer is 1:37
